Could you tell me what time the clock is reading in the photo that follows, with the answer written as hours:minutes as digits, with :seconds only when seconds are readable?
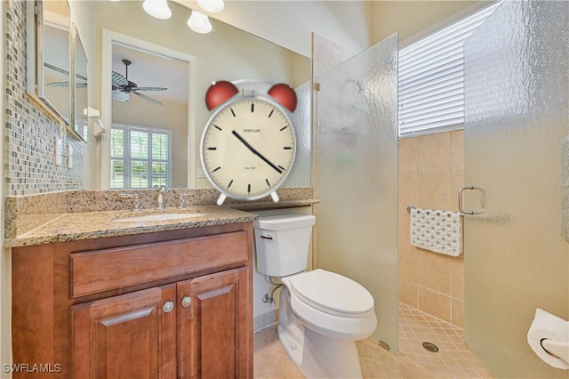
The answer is 10:21
